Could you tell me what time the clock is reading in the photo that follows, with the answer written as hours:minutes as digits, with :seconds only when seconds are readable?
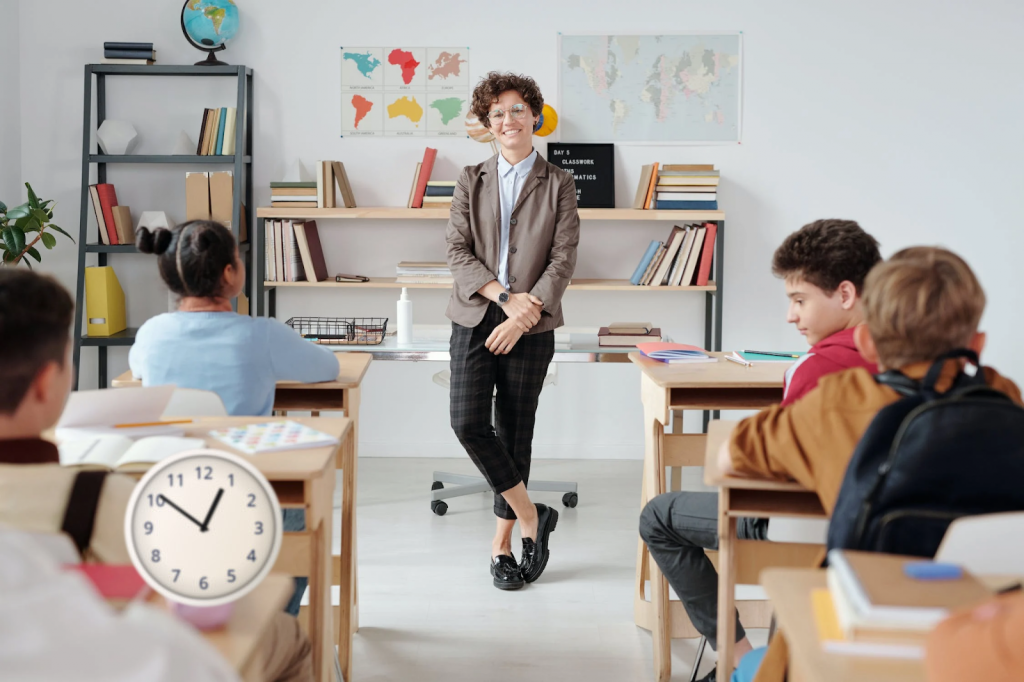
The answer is 12:51
